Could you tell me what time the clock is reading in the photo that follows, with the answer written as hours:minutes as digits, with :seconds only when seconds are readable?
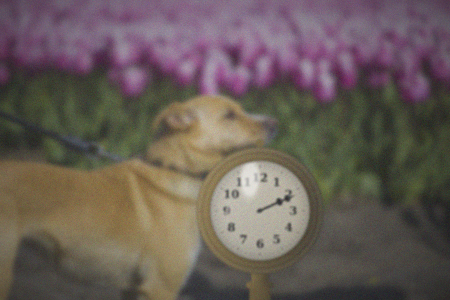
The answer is 2:11
